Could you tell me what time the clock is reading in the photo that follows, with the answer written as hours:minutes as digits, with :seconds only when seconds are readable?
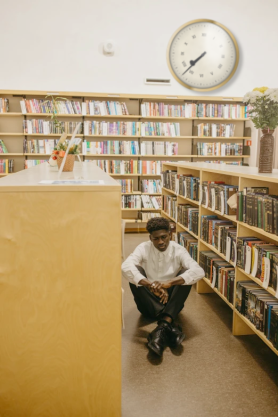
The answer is 7:37
